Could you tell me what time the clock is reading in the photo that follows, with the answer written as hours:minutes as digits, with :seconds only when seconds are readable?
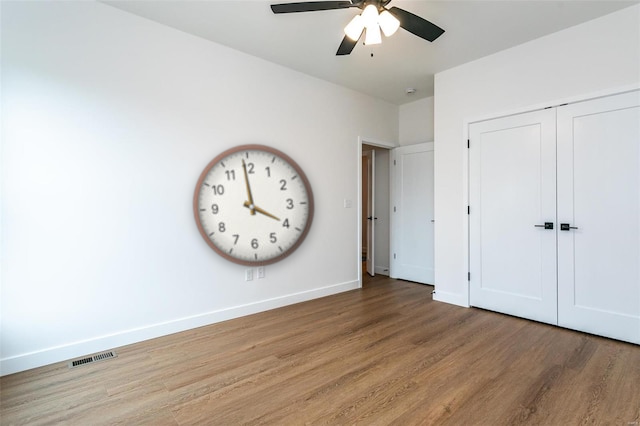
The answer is 3:59
